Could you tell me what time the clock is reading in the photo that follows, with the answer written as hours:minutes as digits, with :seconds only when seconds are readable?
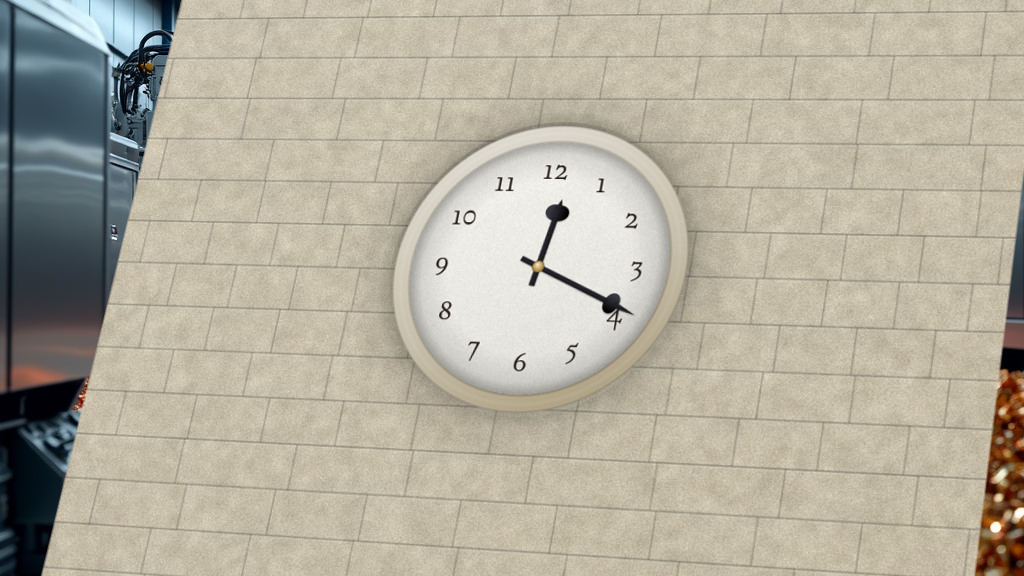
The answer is 12:19
